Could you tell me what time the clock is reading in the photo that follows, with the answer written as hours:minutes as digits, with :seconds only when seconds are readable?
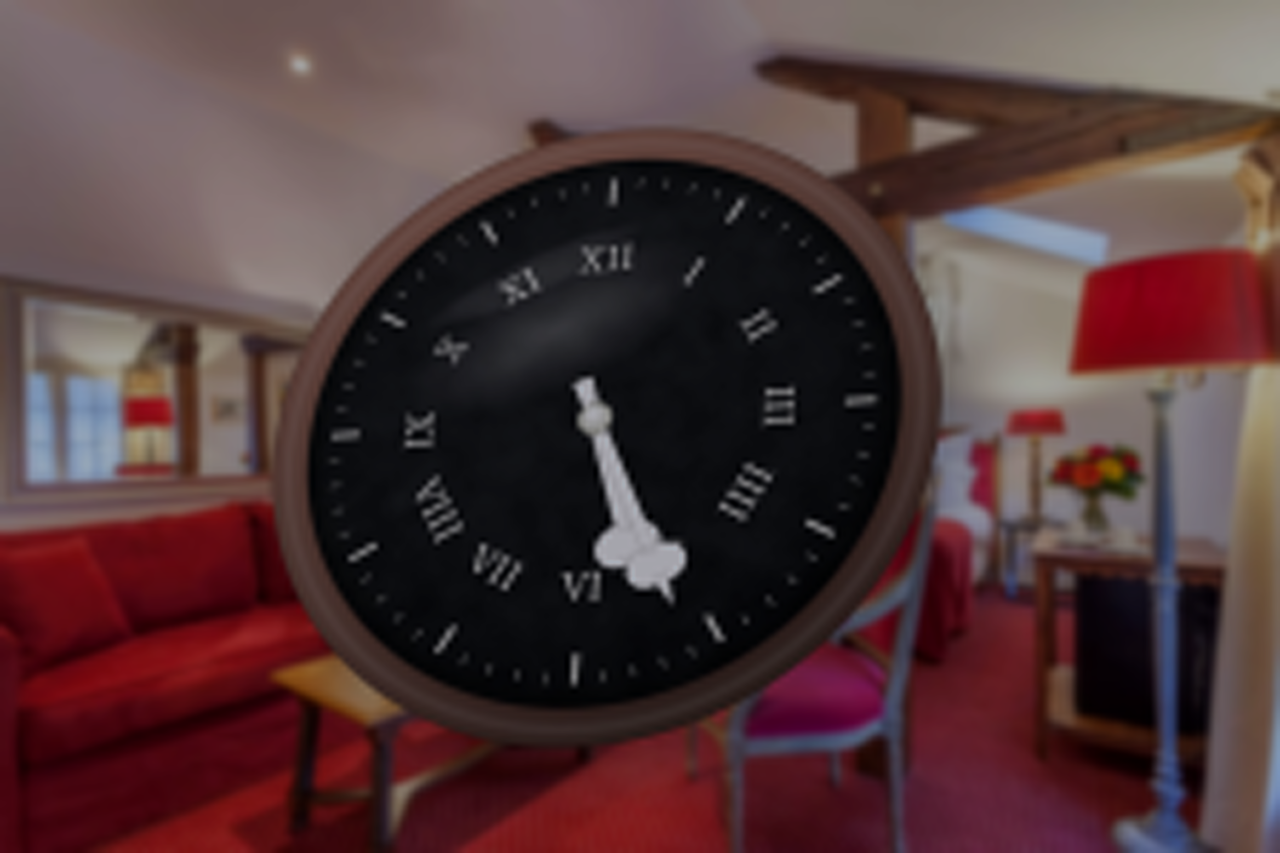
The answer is 5:26
